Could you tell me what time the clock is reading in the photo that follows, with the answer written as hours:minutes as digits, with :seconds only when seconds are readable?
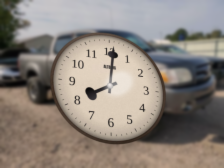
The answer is 8:01
